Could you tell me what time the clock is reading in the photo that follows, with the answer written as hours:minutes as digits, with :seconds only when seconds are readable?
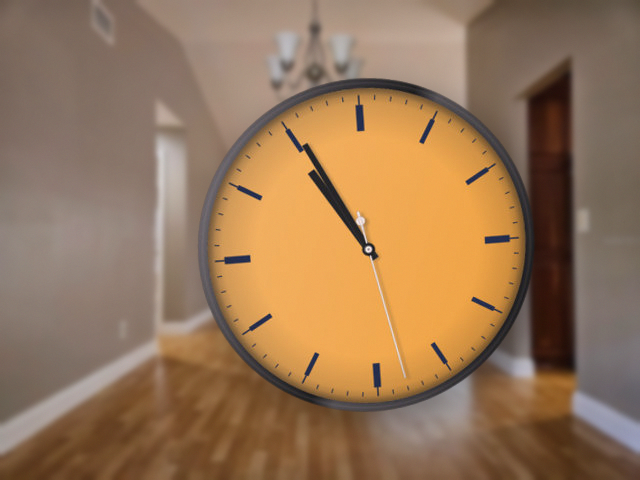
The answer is 10:55:28
